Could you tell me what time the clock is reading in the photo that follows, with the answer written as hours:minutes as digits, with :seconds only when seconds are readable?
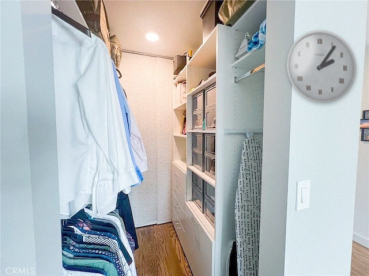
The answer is 2:06
